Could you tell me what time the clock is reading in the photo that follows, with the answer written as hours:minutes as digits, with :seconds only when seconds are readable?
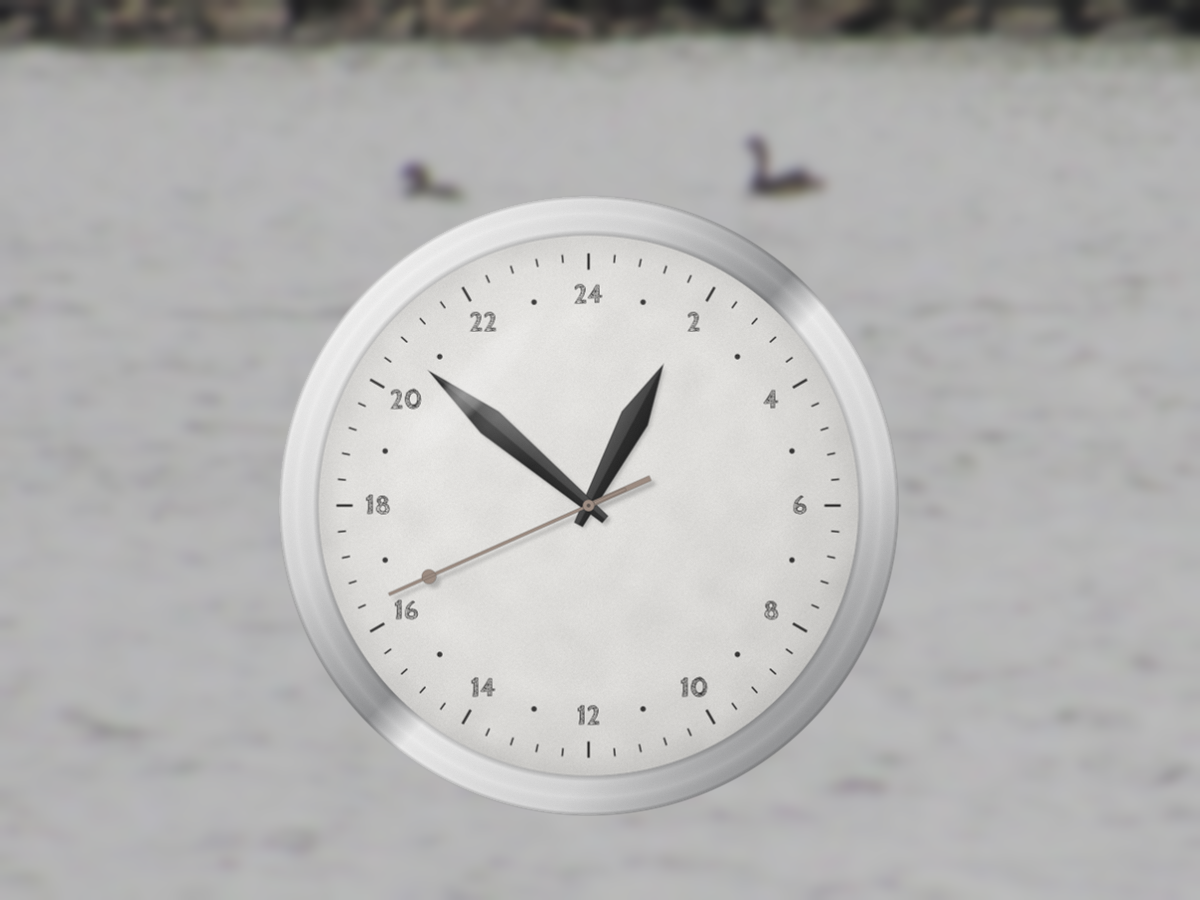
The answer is 1:51:41
